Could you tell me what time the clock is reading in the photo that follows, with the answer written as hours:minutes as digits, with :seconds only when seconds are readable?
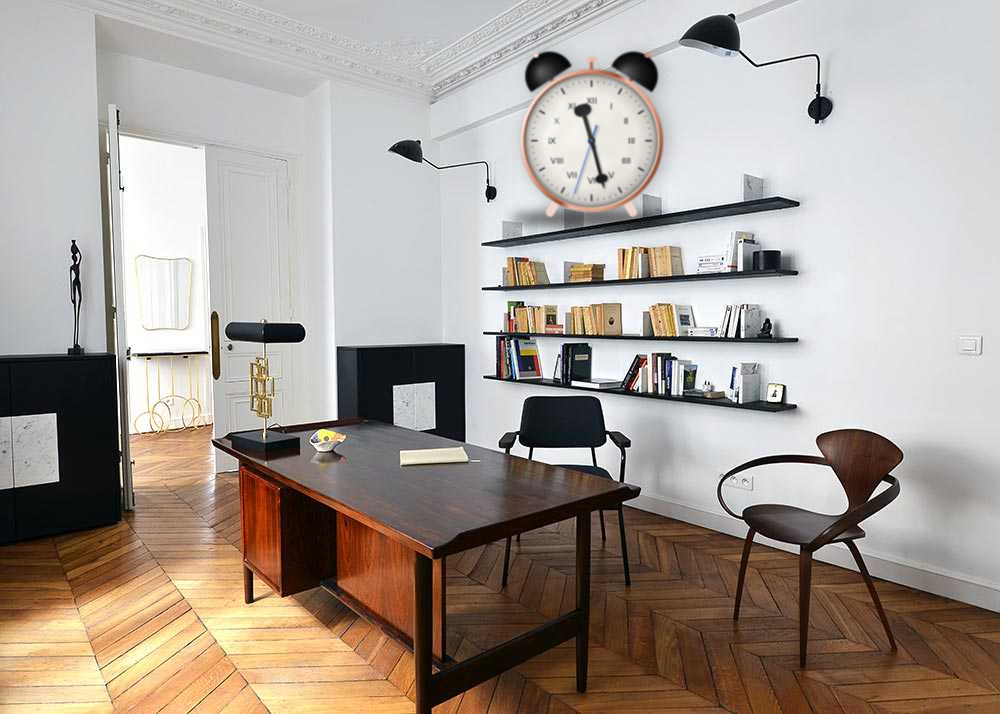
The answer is 11:27:33
